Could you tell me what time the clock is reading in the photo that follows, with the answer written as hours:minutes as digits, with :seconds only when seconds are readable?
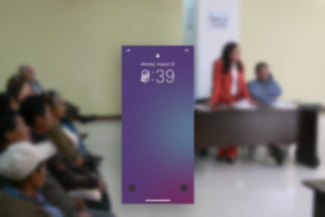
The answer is 9:39
